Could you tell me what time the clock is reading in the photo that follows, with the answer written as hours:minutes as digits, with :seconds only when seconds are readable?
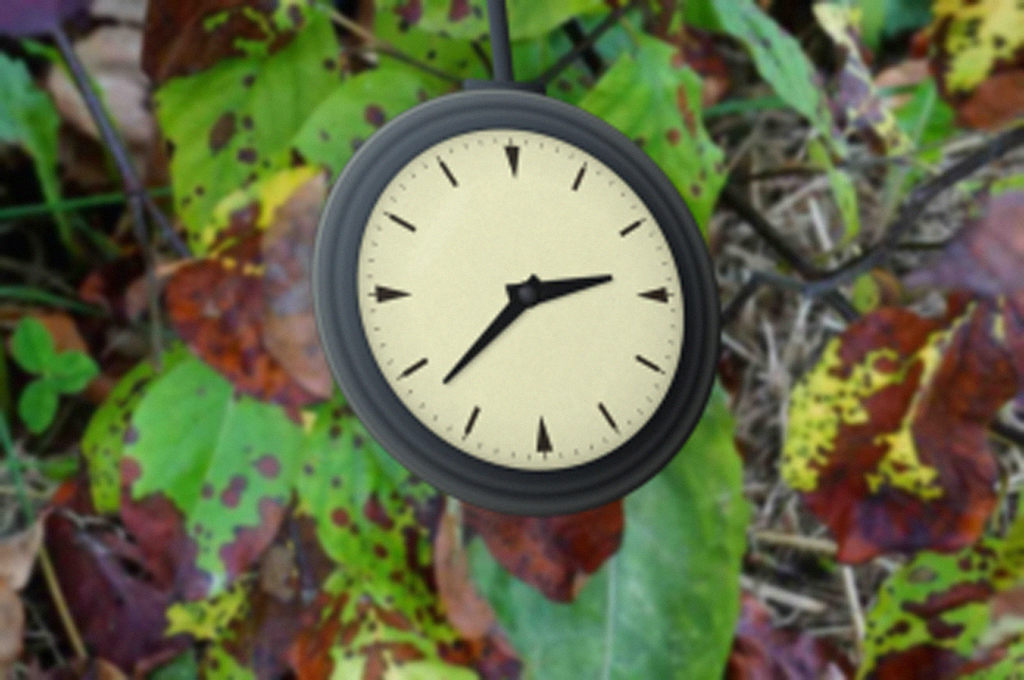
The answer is 2:38
